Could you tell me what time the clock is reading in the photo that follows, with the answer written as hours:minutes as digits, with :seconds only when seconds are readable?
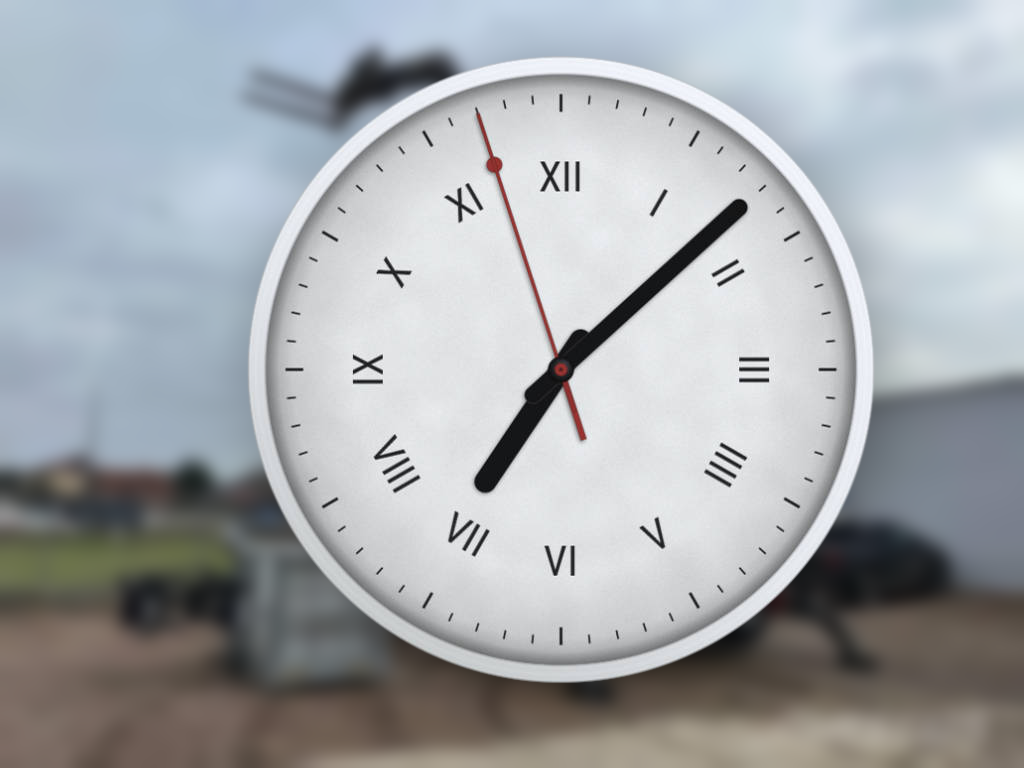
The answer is 7:07:57
